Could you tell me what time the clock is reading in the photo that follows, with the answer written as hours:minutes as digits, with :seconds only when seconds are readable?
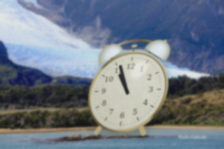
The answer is 10:56
